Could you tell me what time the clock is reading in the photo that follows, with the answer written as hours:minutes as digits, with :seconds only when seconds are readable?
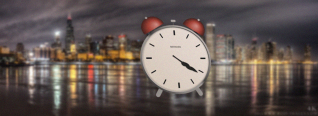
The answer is 4:21
